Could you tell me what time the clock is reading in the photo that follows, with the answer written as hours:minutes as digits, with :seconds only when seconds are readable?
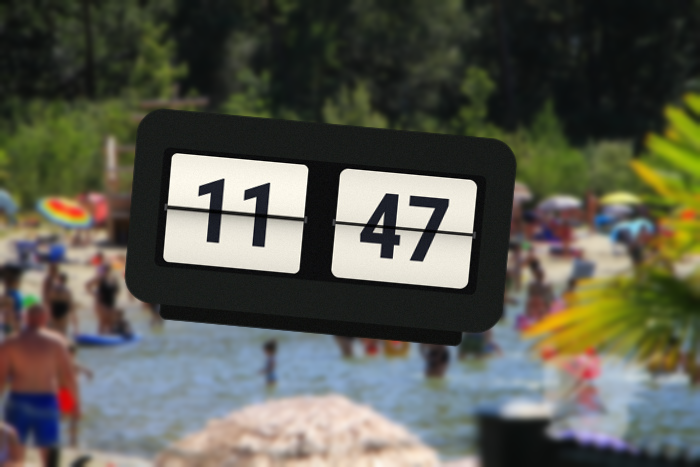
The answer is 11:47
